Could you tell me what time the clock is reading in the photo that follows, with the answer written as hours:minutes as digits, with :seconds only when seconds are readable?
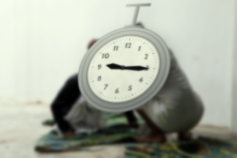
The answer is 9:15
